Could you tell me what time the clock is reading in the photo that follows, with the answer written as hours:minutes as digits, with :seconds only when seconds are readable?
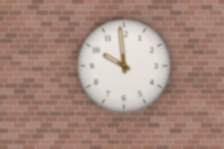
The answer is 9:59
